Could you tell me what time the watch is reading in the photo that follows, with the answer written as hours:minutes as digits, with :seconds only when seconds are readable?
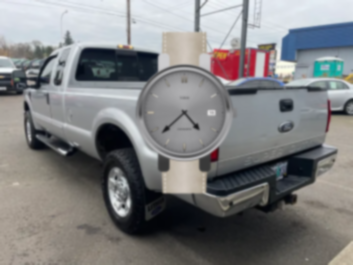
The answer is 4:38
